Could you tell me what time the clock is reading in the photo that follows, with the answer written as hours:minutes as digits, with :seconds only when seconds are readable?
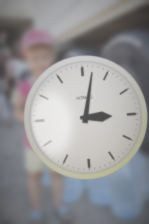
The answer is 3:02
